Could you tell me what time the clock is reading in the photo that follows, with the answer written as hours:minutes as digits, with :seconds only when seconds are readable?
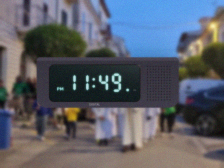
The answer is 11:49
